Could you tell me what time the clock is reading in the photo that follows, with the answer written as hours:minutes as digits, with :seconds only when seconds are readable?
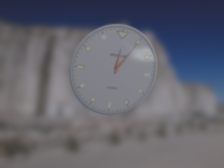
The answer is 12:05
